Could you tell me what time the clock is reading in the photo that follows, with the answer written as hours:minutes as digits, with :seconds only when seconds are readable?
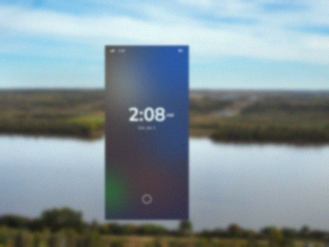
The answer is 2:08
